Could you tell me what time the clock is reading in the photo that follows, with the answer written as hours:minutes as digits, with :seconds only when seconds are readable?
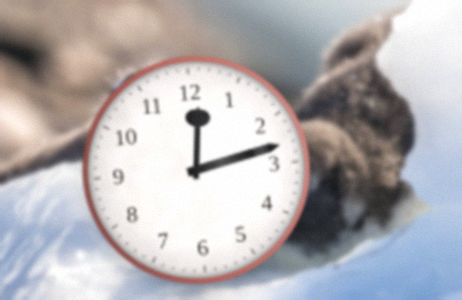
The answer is 12:13
